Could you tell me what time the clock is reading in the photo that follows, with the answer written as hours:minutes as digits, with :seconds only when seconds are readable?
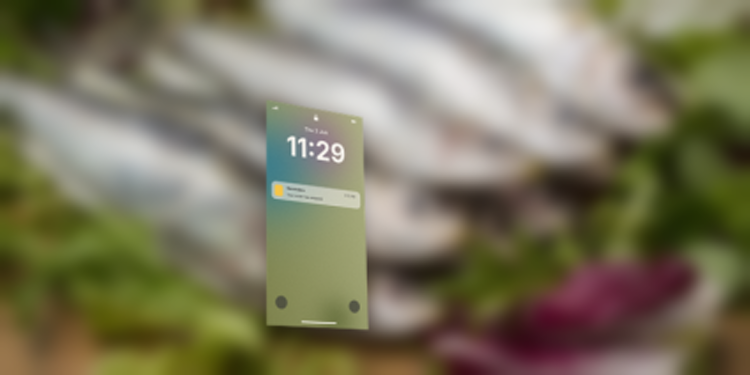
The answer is 11:29
